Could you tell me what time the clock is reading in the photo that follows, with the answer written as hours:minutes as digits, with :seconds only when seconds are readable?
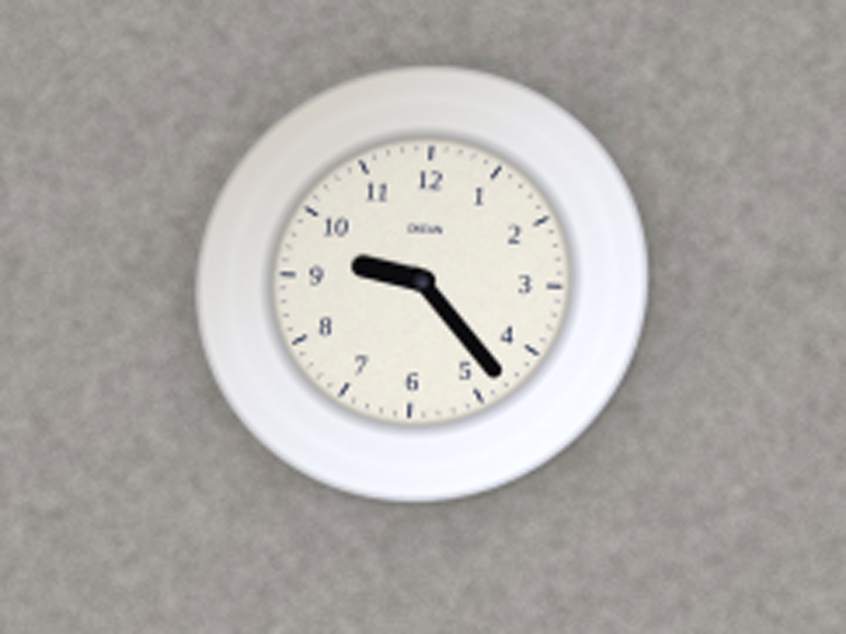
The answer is 9:23
